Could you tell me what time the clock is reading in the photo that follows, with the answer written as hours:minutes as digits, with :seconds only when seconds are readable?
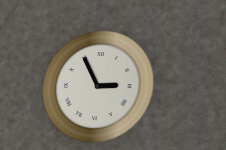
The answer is 2:55
